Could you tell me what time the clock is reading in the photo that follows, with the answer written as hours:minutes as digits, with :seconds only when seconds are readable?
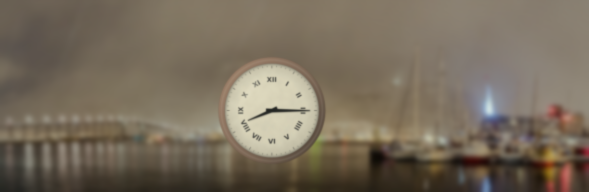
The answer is 8:15
